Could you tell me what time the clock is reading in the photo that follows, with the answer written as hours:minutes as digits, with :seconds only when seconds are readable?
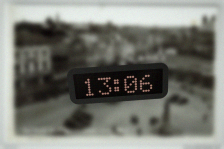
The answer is 13:06
